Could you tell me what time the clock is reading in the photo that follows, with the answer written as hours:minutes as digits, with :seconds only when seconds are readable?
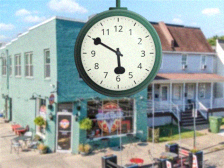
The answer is 5:50
